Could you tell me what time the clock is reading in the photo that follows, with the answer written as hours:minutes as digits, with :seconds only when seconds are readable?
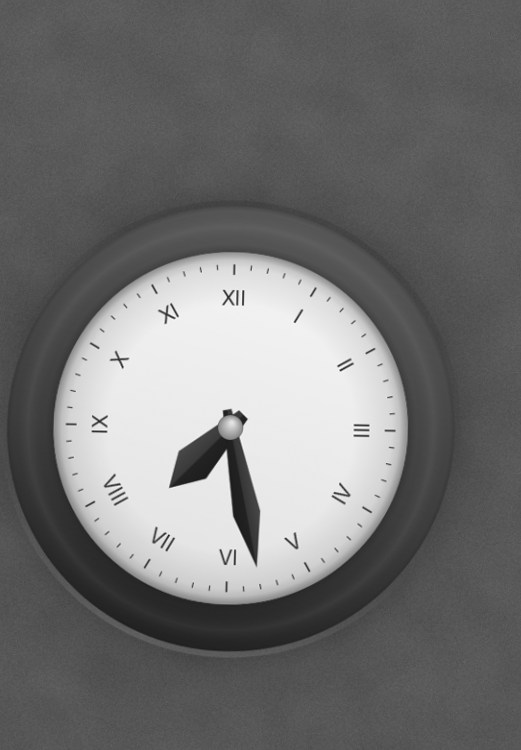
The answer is 7:28
